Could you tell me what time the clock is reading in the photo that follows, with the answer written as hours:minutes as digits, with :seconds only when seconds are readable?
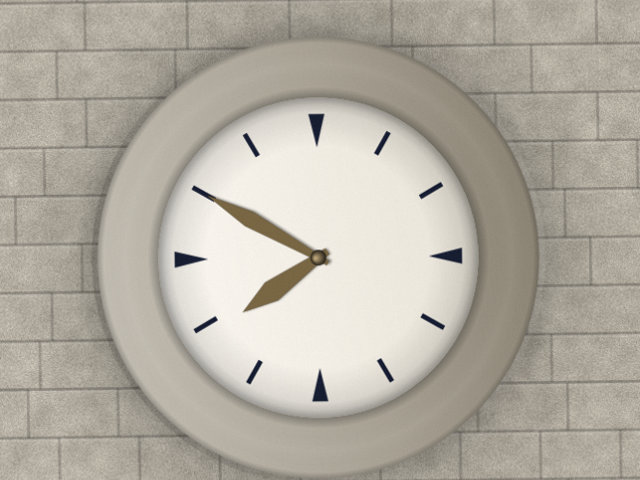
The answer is 7:50
